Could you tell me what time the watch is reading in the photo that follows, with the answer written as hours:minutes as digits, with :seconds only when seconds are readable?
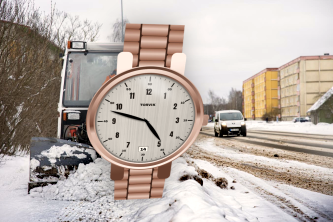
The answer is 4:48
